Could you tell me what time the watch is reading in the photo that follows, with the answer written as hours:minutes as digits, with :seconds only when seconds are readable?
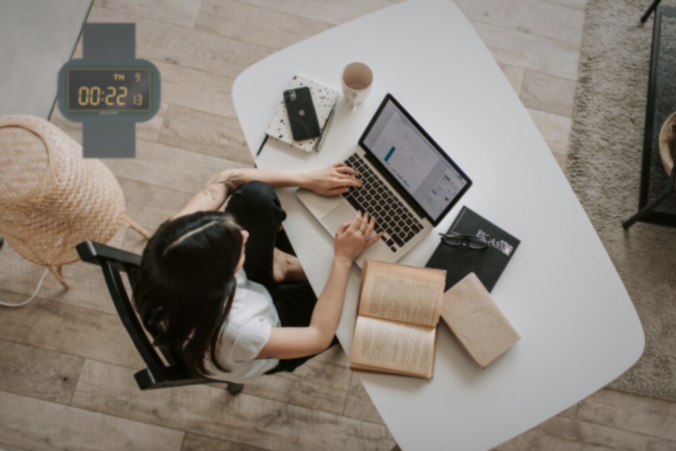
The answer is 0:22
